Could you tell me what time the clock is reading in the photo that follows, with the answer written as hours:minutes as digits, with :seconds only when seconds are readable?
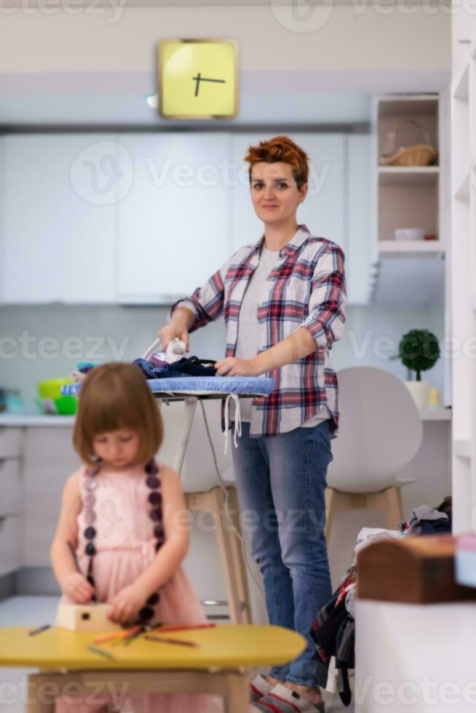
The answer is 6:16
